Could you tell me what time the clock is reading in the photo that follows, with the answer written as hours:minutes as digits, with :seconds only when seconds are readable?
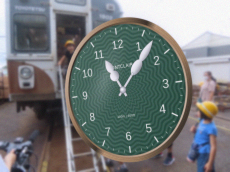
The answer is 11:07
